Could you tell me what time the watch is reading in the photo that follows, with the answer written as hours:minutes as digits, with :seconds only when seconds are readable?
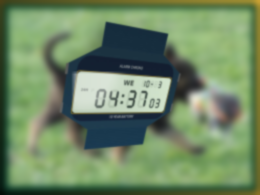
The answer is 4:37
